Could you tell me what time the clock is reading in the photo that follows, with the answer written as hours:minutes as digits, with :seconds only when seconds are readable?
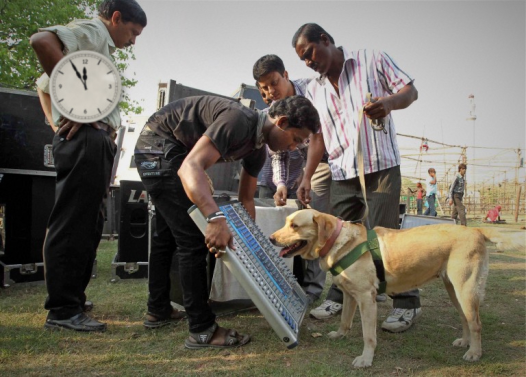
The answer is 11:55
